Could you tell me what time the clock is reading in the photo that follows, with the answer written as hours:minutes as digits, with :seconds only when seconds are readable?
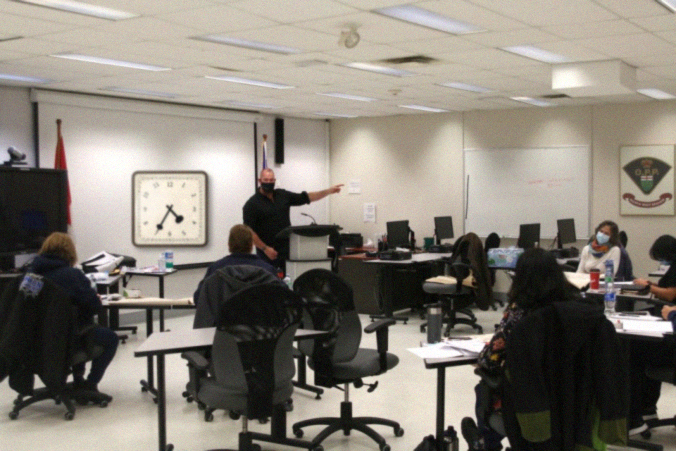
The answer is 4:35
